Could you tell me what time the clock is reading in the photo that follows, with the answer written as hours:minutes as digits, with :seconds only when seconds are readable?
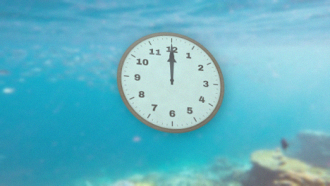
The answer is 12:00
